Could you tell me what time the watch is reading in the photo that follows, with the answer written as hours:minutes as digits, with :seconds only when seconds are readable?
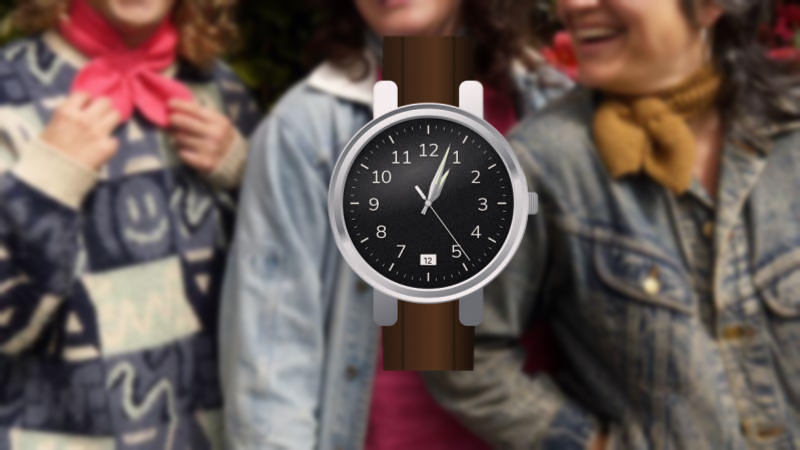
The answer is 1:03:24
